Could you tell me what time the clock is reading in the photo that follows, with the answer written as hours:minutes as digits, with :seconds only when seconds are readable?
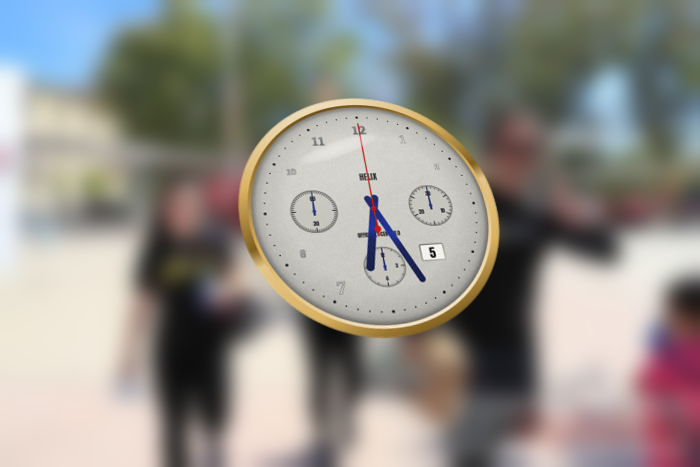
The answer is 6:26
